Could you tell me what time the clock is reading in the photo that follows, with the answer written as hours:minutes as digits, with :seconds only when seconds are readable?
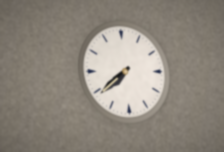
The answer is 7:39
